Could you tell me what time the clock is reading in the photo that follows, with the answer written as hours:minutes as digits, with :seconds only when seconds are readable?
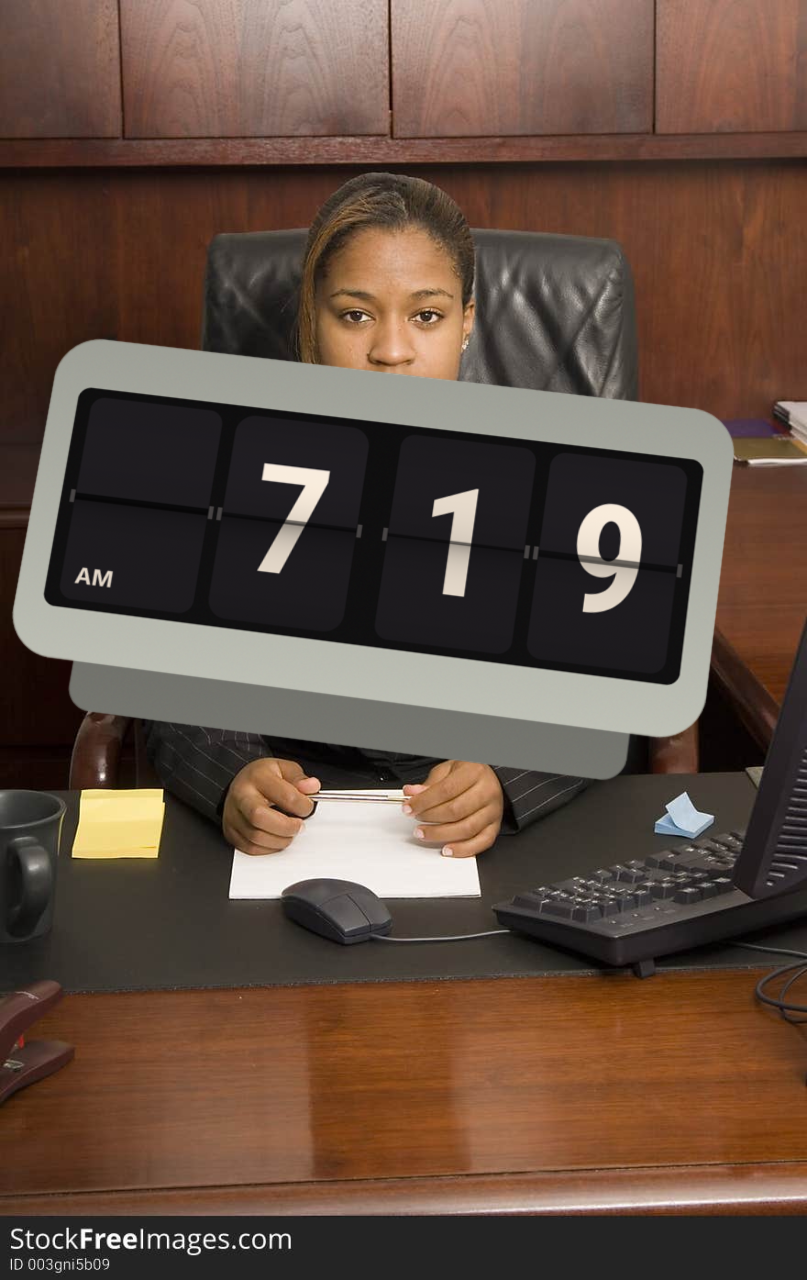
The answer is 7:19
